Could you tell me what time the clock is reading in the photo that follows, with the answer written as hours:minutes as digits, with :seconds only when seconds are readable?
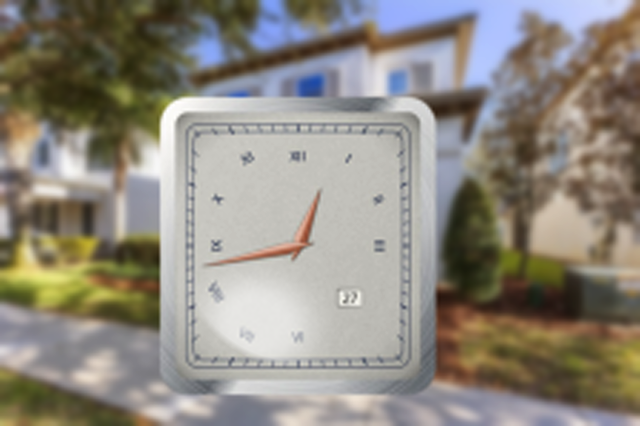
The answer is 12:43
